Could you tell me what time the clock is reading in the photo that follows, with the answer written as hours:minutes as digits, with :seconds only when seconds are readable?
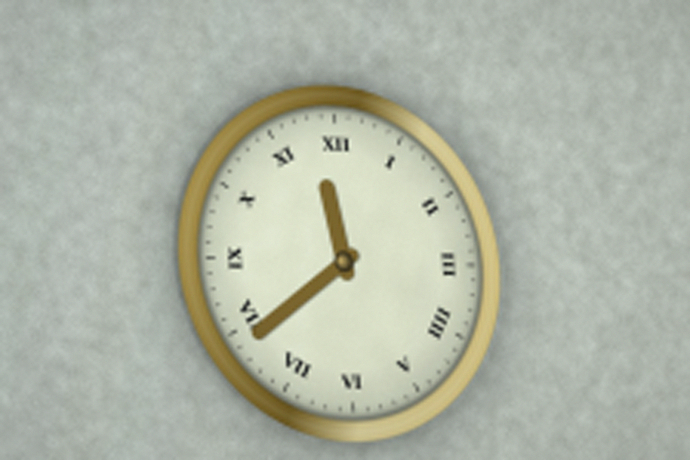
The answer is 11:39
